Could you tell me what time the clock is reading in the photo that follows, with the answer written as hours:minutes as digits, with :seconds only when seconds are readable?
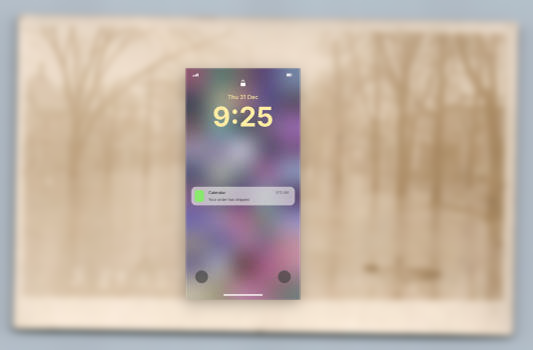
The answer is 9:25
